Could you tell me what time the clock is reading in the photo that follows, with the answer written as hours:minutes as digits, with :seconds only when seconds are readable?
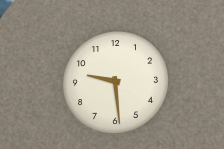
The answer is 9:29
